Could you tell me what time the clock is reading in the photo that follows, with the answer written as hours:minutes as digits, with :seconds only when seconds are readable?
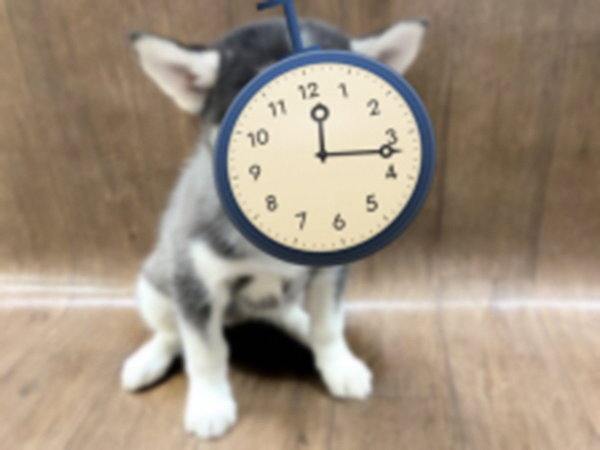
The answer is 12:17
